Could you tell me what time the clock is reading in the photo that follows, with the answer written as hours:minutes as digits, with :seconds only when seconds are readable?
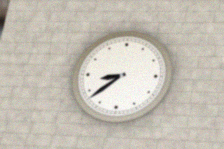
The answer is 8:38
